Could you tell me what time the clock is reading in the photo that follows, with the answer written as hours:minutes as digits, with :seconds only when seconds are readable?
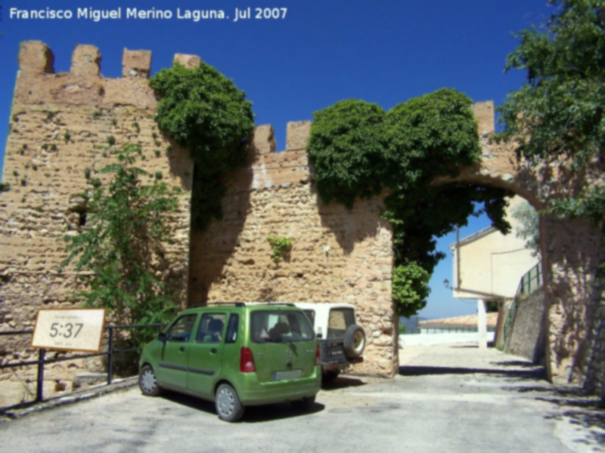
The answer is 5:37
